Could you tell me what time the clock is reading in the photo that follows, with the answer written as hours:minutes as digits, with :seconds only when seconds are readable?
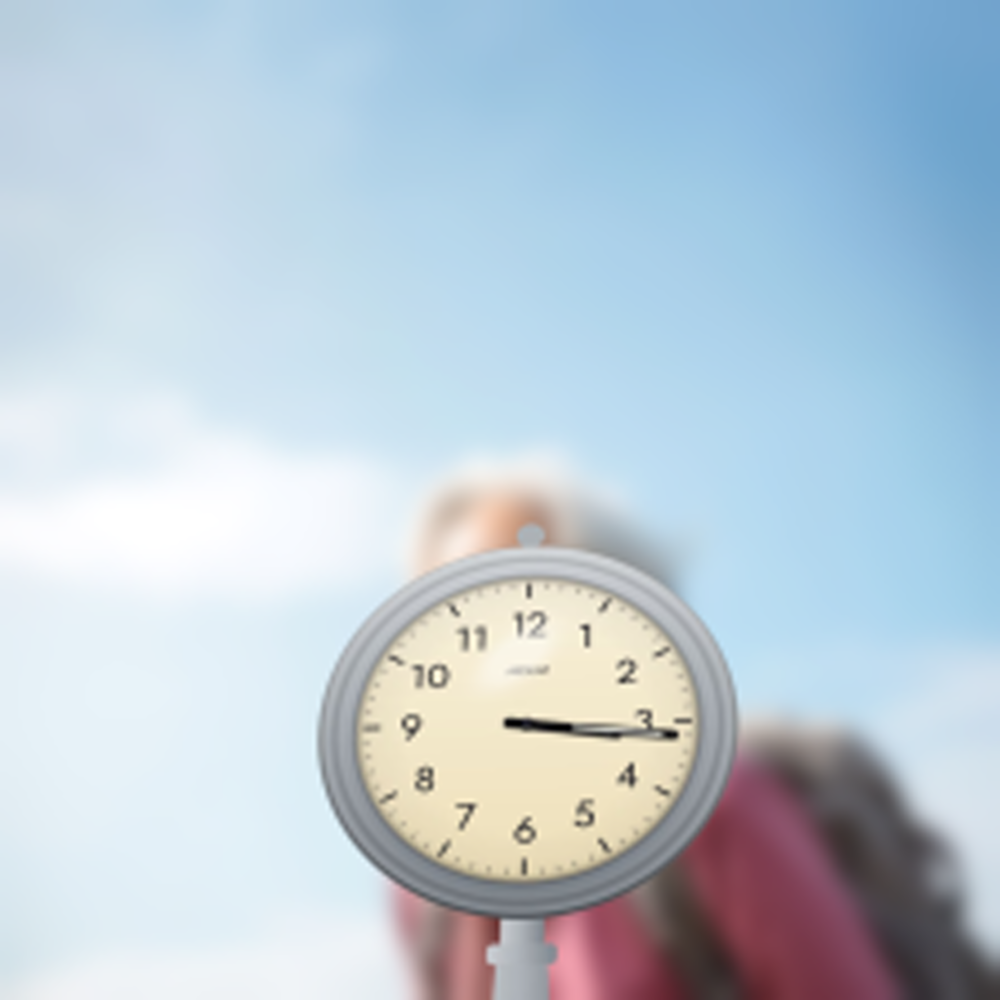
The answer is 3:16
